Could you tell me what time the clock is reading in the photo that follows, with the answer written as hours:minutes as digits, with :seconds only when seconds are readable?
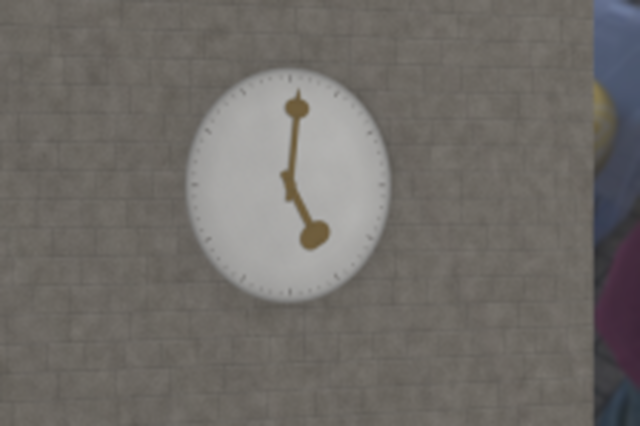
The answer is 5:01
